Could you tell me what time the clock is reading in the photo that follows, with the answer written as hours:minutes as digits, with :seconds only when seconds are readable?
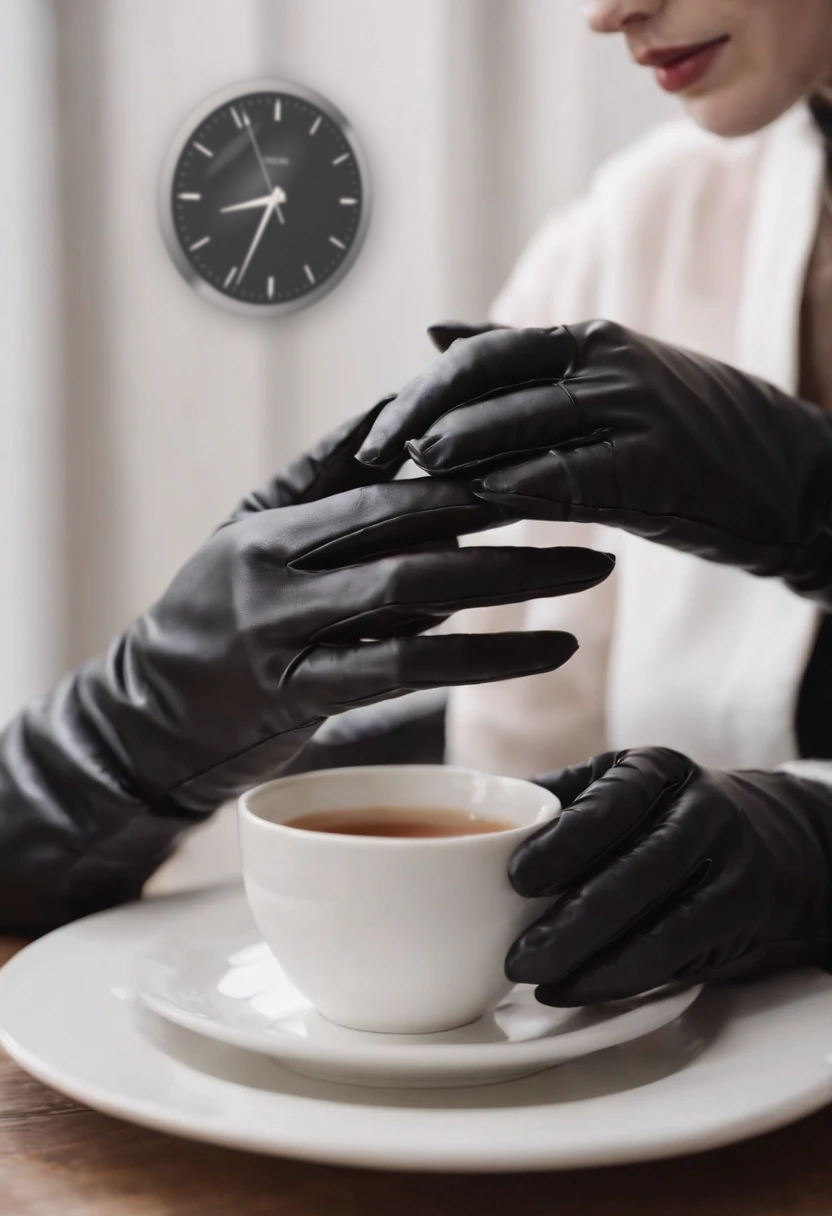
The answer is 8:33:56
